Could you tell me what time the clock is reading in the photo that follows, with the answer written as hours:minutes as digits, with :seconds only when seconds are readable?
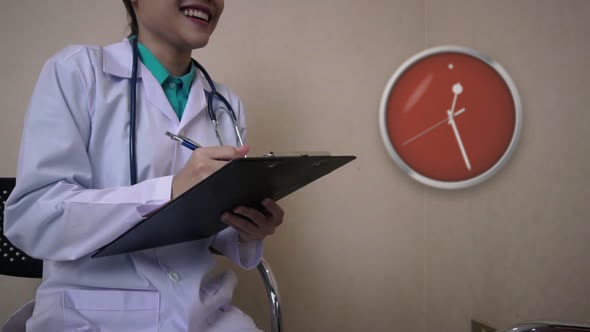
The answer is 12:26:40
